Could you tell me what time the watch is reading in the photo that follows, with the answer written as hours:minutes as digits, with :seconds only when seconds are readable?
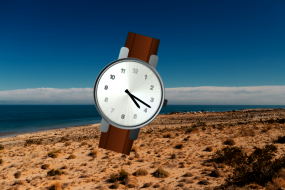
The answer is 4:18
